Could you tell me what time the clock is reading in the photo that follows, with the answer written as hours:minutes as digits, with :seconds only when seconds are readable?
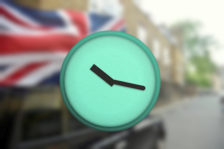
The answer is 10:17
